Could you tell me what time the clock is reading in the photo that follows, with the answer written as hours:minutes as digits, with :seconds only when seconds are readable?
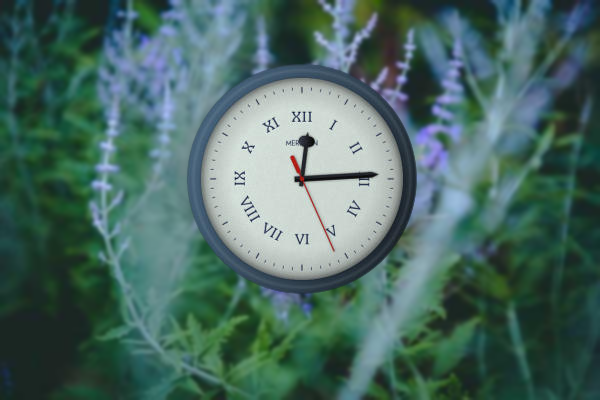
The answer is 12:14:26
